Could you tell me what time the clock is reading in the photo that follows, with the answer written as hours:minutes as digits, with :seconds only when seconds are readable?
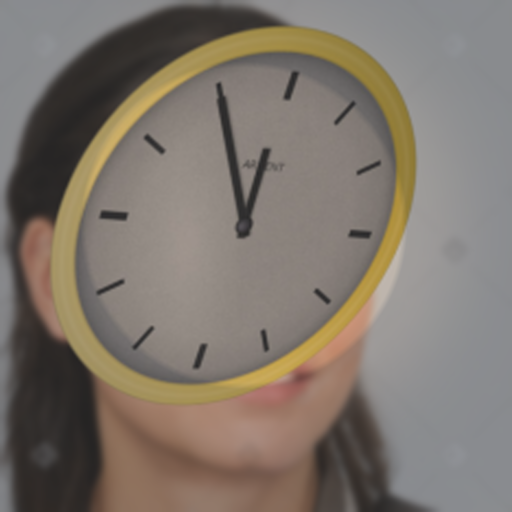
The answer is 11:55
